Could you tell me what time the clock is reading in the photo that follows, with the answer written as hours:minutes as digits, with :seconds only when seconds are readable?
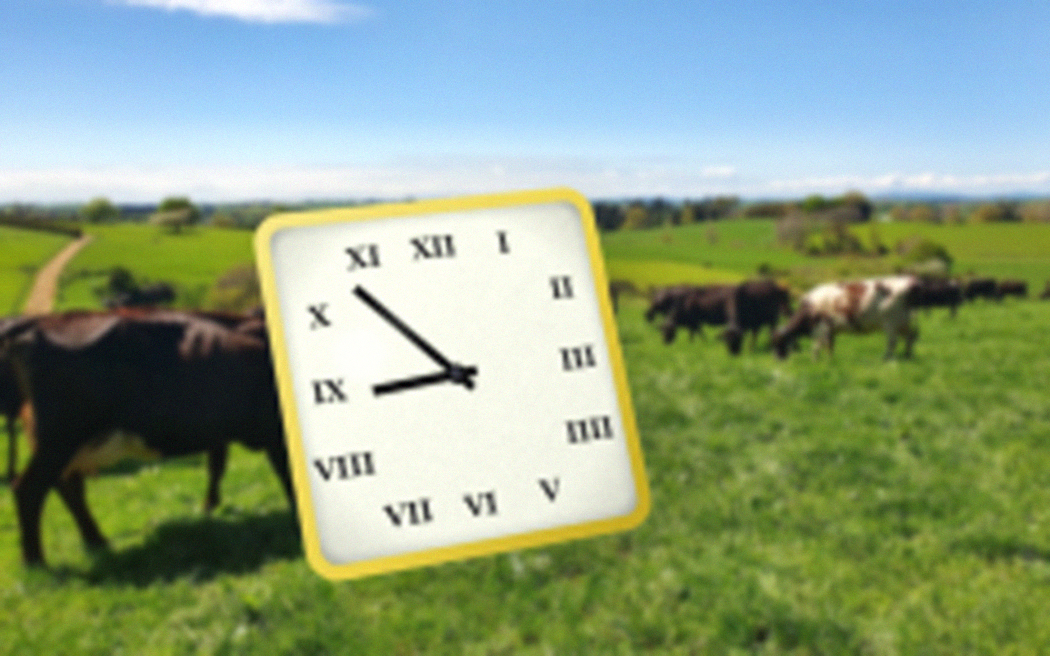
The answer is 8:53
